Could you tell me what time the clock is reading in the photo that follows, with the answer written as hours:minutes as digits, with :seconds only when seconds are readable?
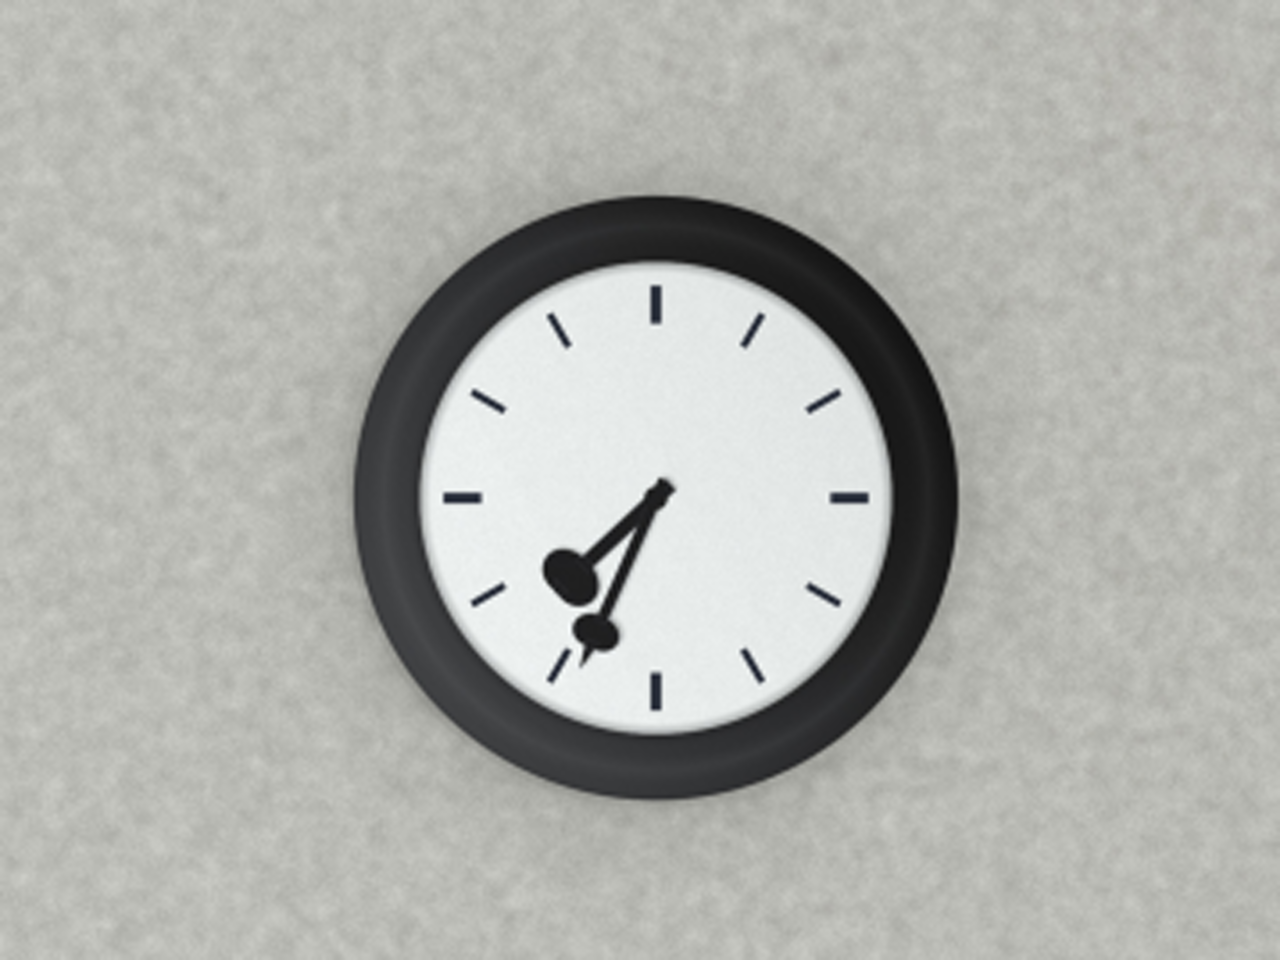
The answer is 7:34
